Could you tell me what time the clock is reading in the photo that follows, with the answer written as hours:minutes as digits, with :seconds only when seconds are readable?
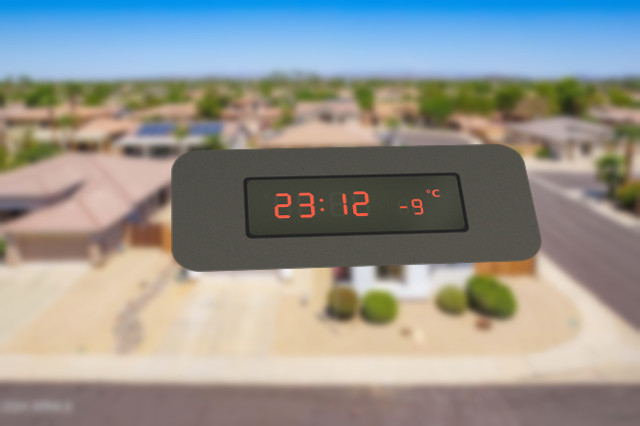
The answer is 23:12
